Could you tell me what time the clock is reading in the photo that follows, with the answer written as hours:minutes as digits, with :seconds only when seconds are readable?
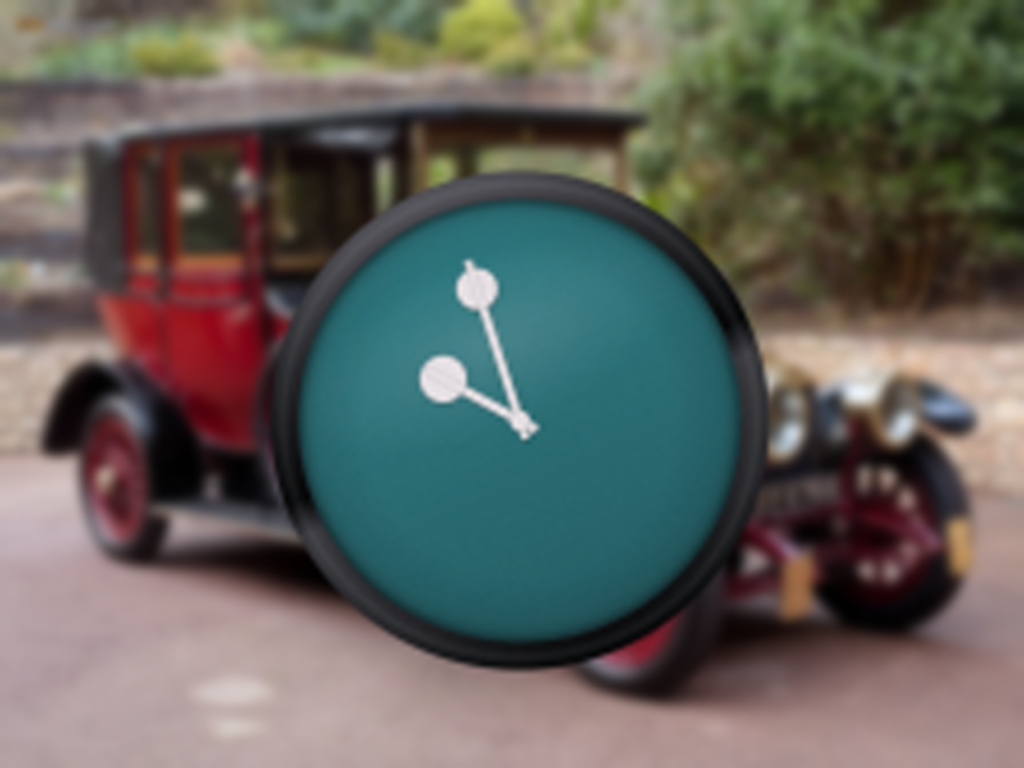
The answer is 9:57
